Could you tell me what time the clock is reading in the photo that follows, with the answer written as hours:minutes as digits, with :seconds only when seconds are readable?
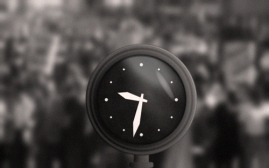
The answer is 9:32
